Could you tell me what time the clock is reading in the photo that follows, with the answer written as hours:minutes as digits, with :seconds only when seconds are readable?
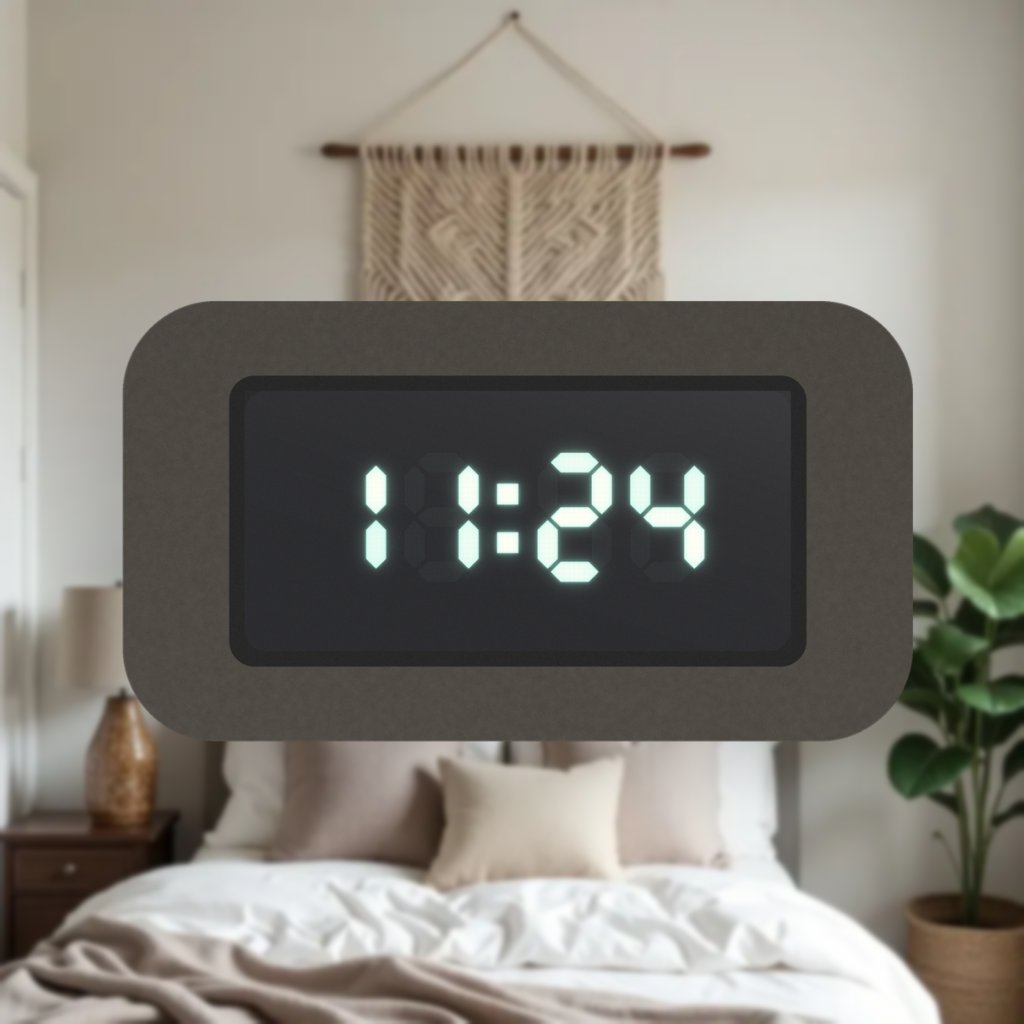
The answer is 11:24
